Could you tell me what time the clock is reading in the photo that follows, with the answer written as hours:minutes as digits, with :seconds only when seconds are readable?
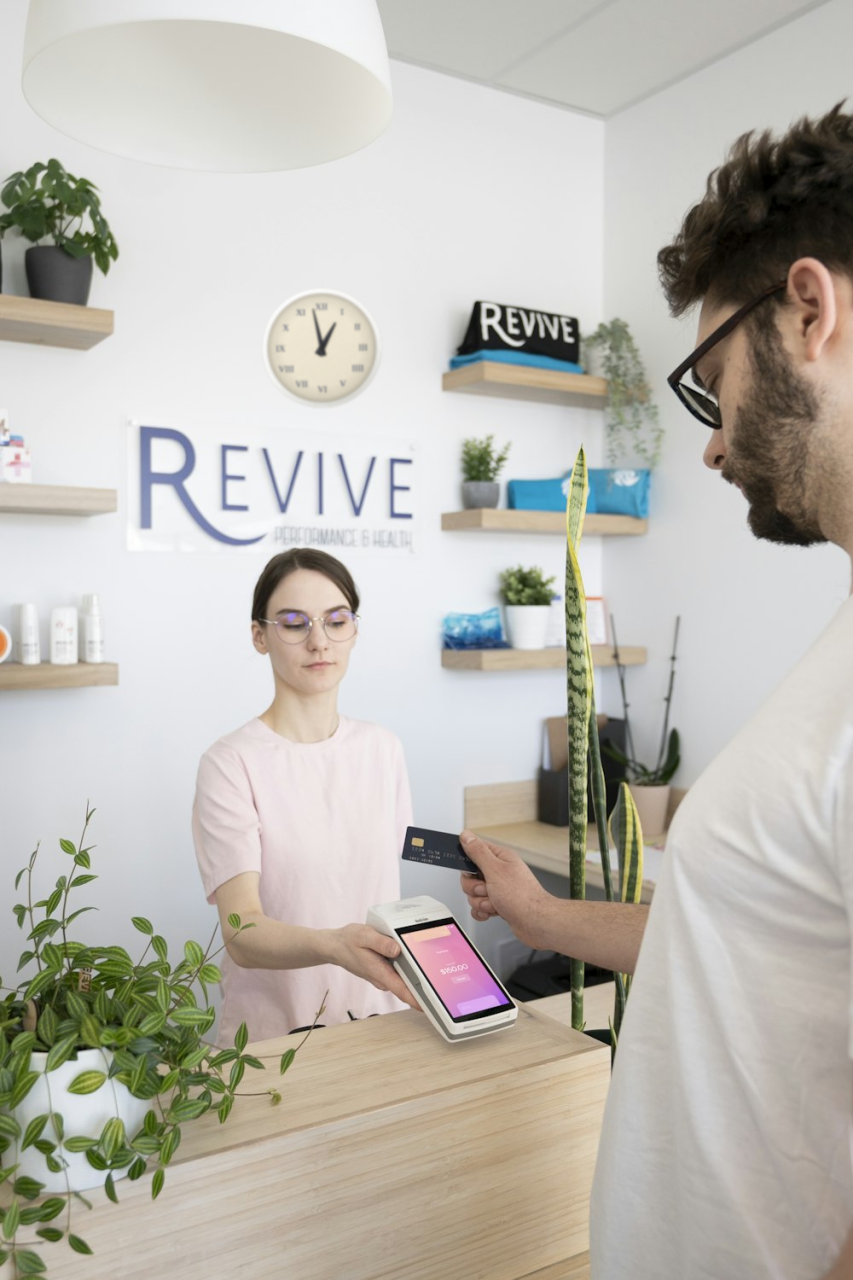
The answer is 12:58
